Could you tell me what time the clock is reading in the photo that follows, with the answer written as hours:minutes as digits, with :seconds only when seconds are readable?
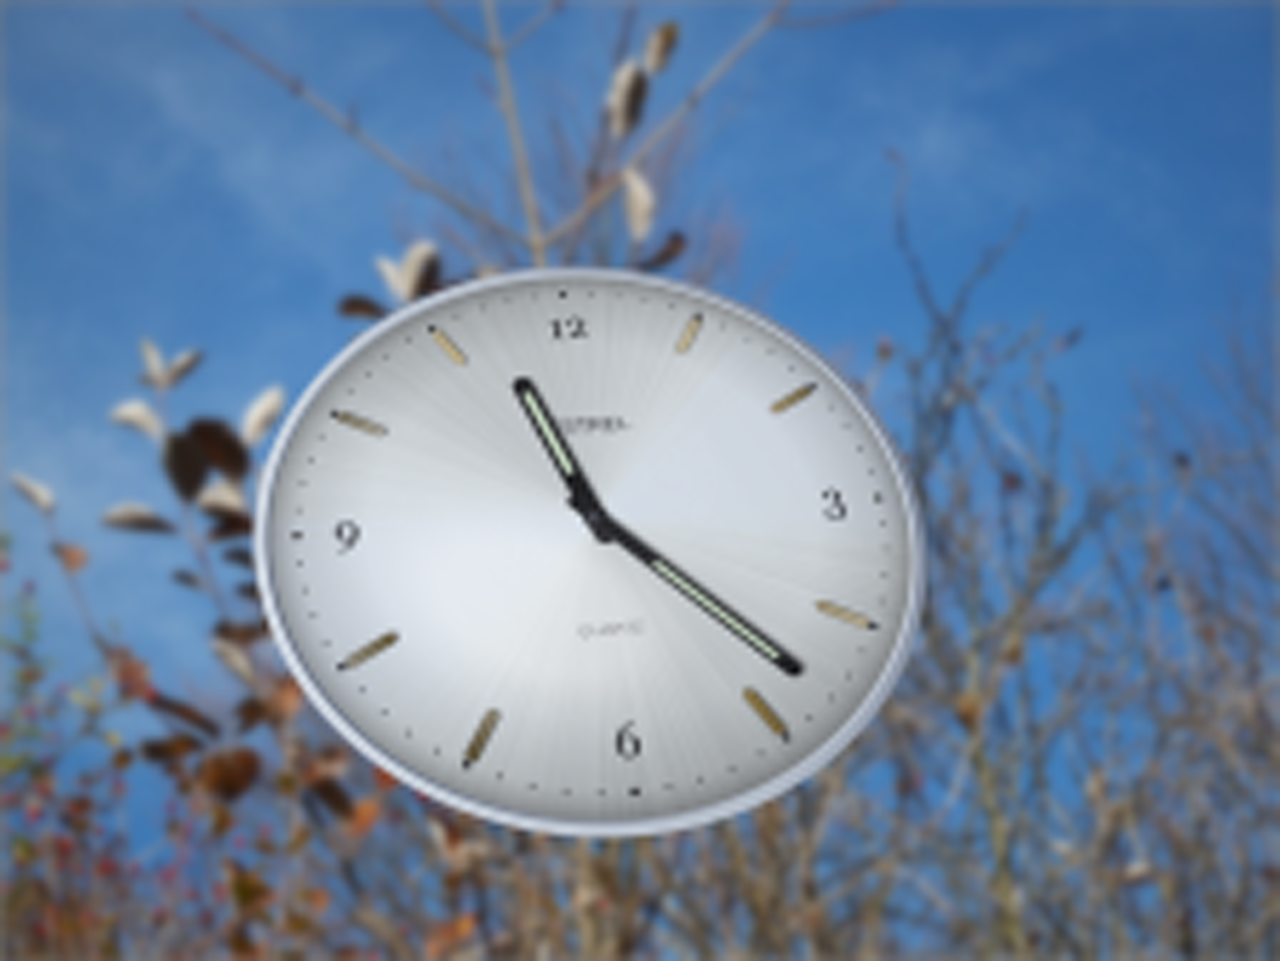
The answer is 11:23
